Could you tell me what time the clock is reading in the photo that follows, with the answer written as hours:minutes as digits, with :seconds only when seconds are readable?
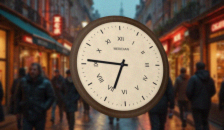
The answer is 6:46
